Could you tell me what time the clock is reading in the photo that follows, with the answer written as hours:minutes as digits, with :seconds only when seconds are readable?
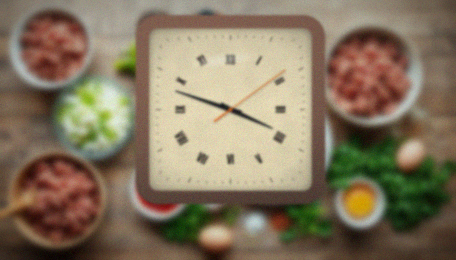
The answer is 3:48:09
